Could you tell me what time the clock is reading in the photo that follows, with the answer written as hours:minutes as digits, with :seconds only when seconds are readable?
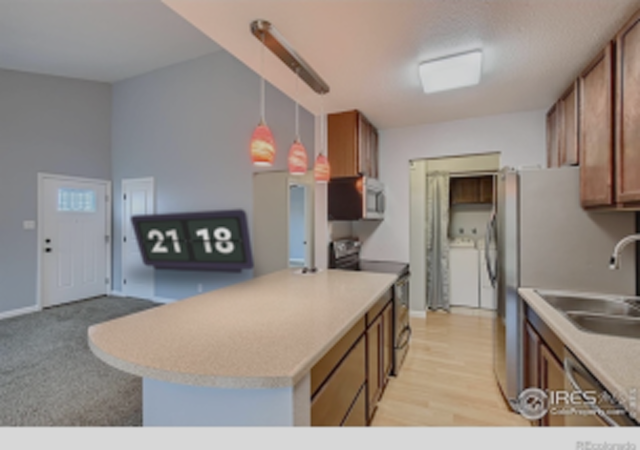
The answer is 21:18
